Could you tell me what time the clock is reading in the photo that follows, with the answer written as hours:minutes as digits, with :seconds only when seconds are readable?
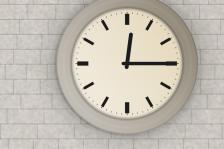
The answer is 12:15
